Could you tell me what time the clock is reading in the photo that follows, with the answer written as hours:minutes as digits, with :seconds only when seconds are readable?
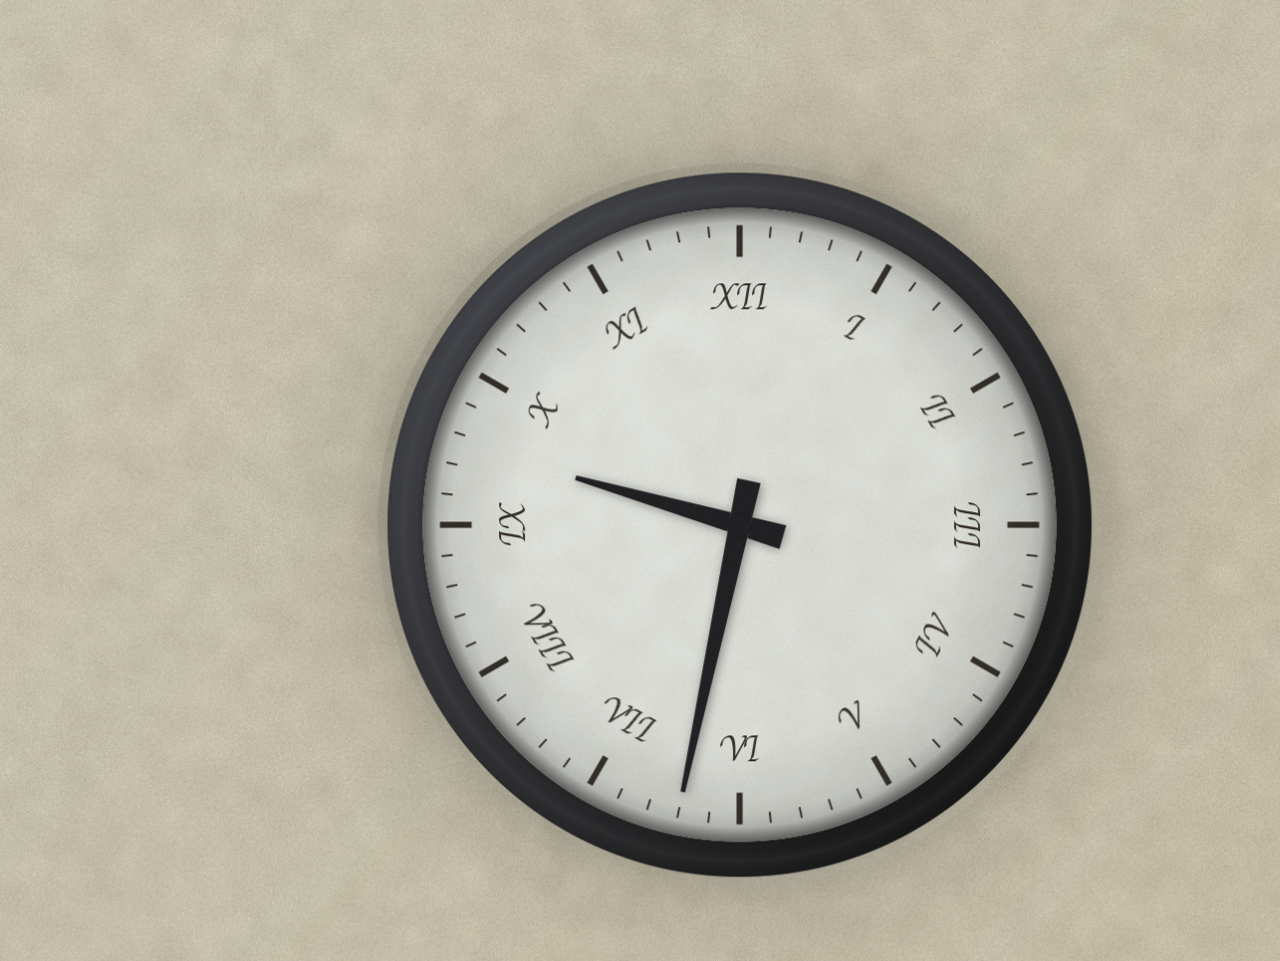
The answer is 9:32
